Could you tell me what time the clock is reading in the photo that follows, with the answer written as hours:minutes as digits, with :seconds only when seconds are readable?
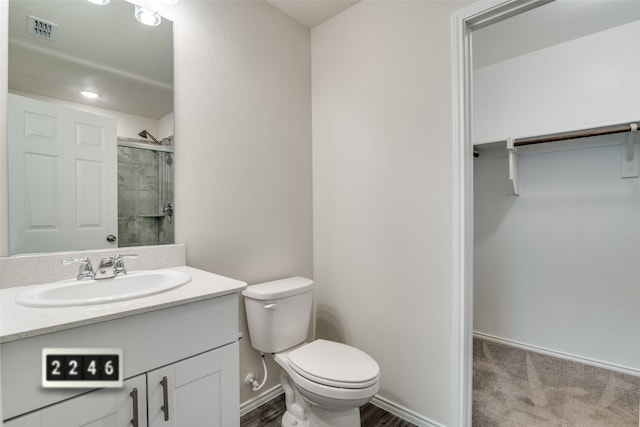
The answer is 22:46
